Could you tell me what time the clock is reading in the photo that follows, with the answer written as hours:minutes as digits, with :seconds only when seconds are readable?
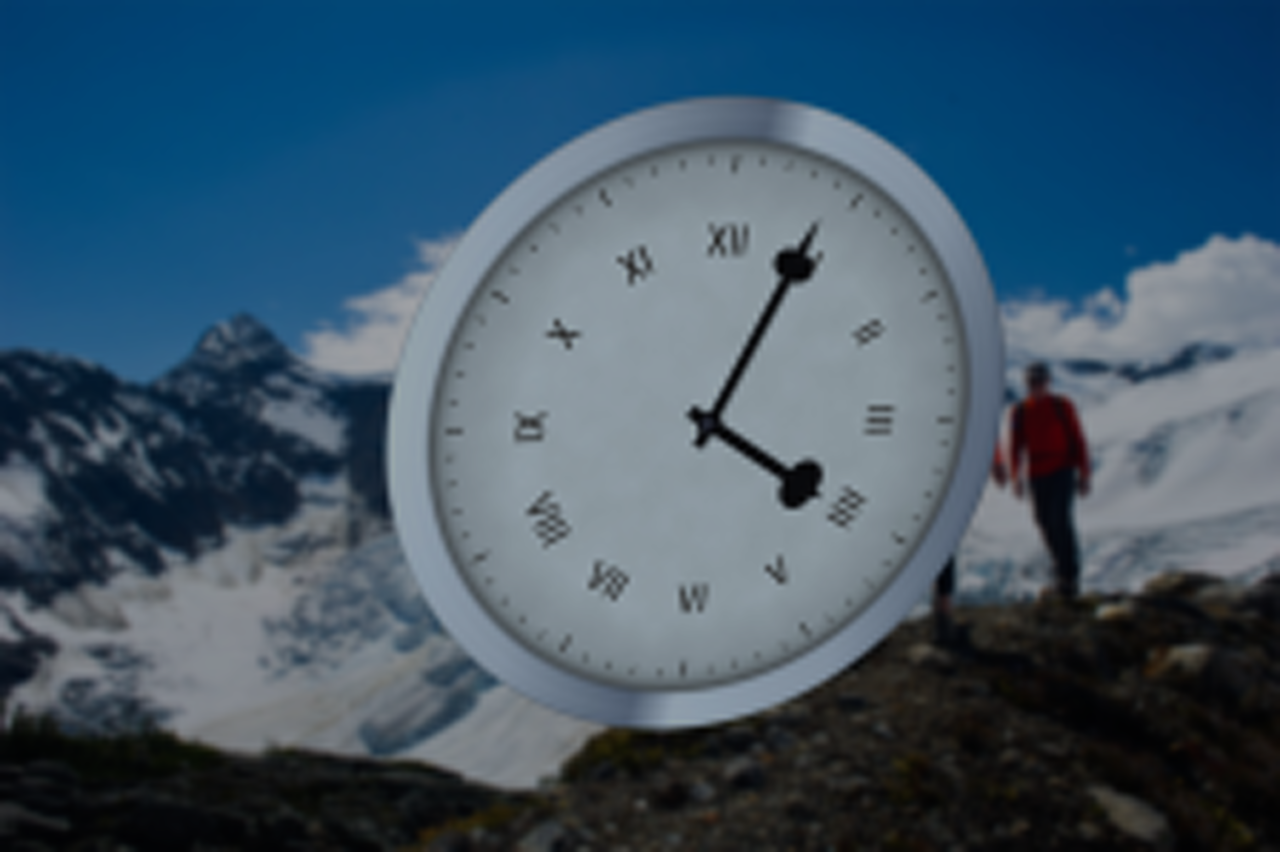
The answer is 4:04
